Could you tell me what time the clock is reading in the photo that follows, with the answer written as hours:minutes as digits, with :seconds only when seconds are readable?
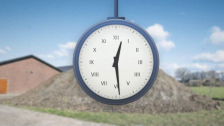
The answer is 12:29
